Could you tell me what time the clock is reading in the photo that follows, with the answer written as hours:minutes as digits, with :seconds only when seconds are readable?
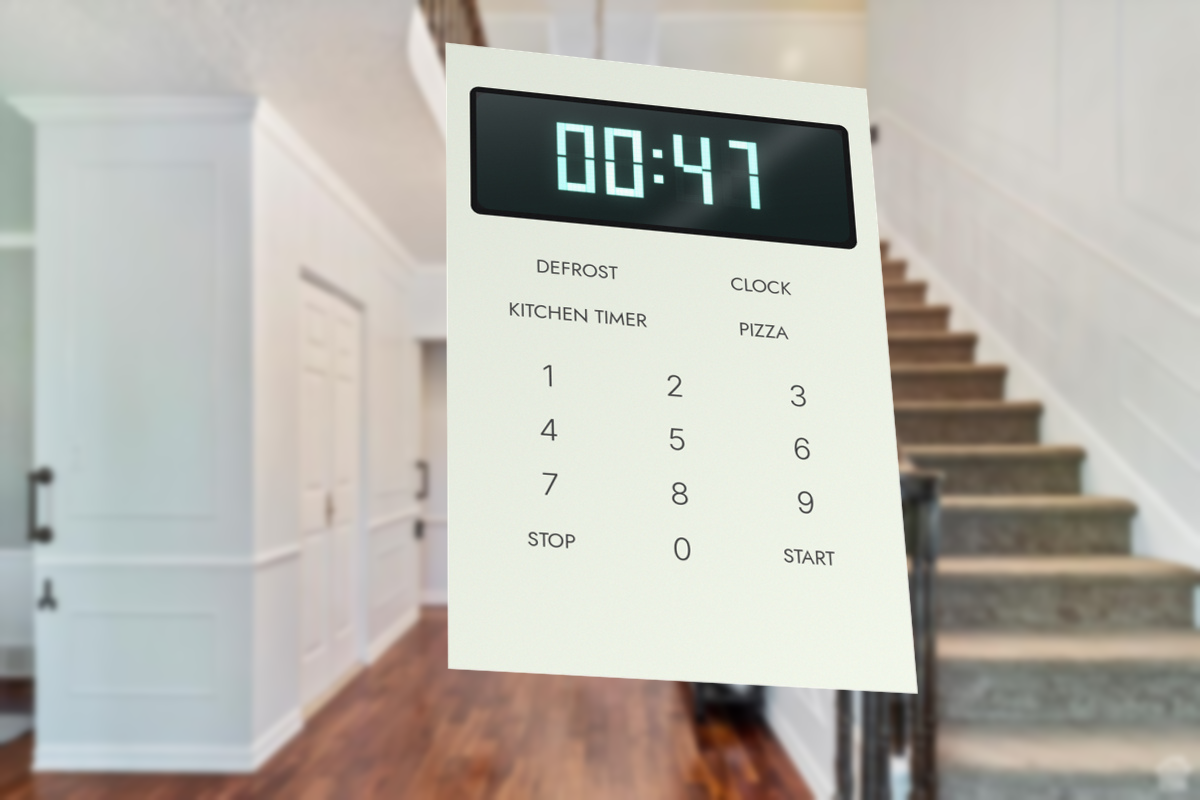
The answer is 0:47
